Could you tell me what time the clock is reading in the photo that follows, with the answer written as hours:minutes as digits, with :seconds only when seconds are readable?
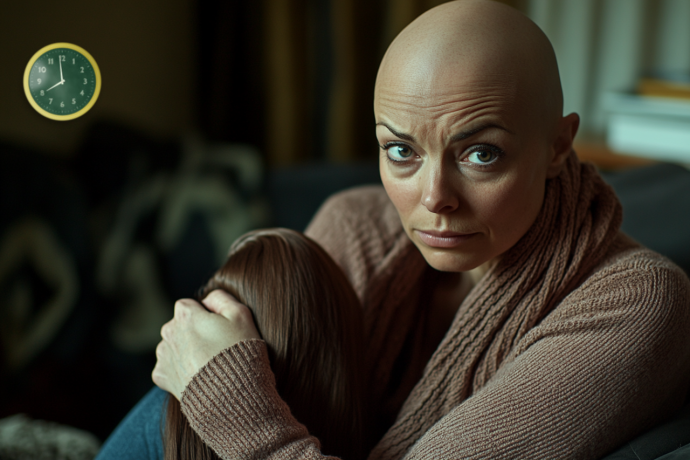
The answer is 7:59
